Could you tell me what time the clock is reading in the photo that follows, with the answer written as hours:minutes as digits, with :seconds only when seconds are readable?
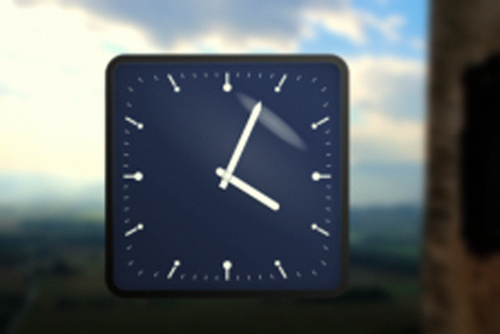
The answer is 4:04
